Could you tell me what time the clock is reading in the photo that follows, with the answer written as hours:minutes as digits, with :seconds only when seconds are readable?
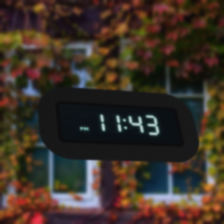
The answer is 11:43
